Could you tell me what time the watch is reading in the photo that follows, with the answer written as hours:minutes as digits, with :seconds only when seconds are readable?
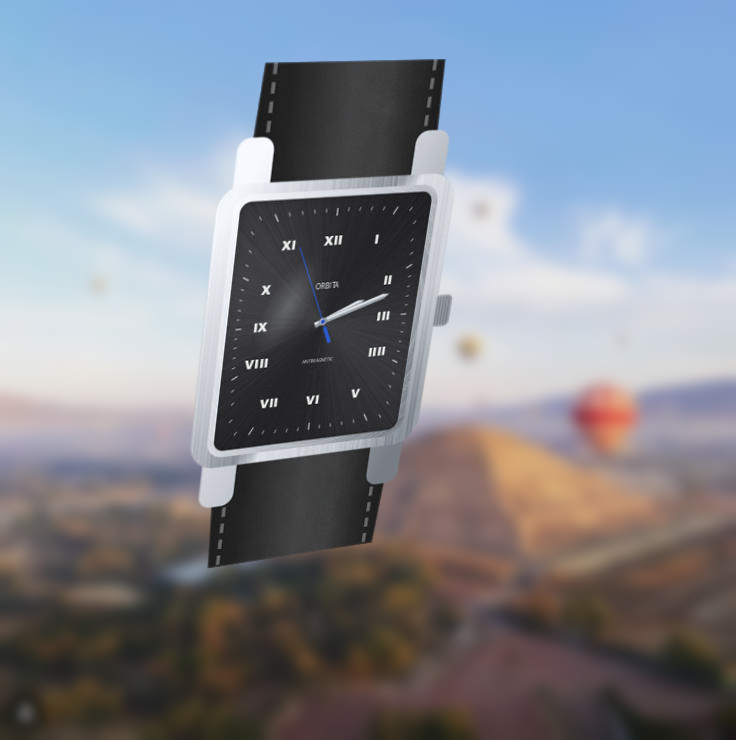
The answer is 2:11:56
